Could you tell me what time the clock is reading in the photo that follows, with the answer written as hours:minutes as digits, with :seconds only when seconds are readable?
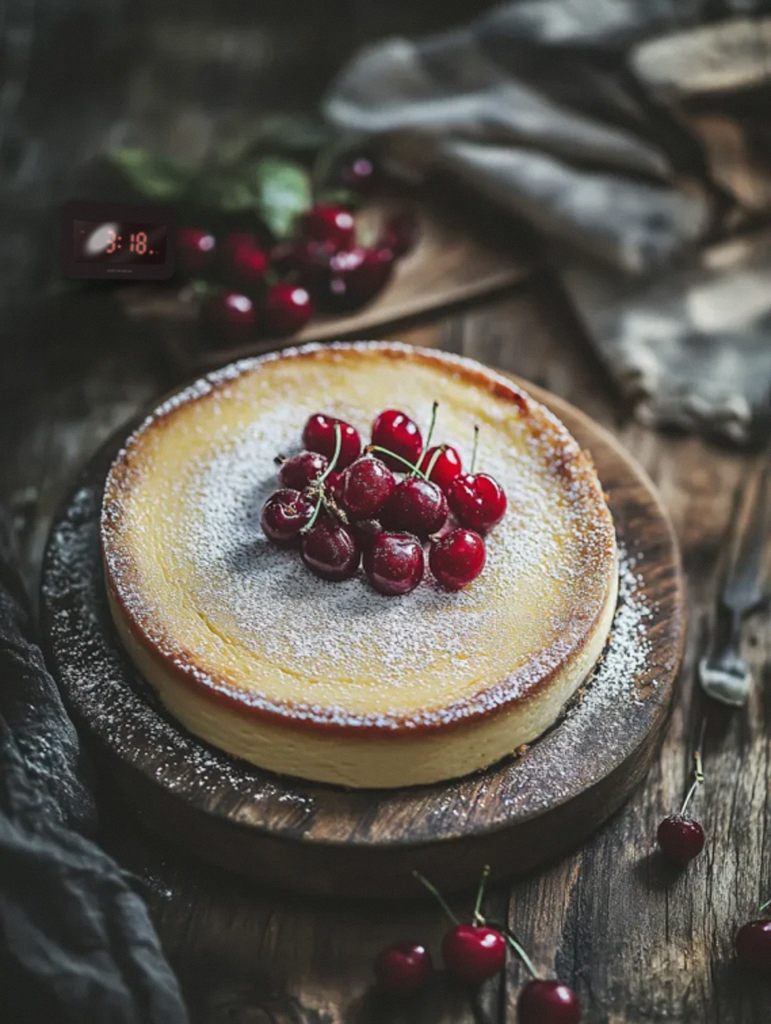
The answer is 3:18
